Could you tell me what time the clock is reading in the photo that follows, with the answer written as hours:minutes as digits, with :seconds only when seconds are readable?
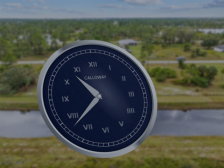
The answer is 10:38
